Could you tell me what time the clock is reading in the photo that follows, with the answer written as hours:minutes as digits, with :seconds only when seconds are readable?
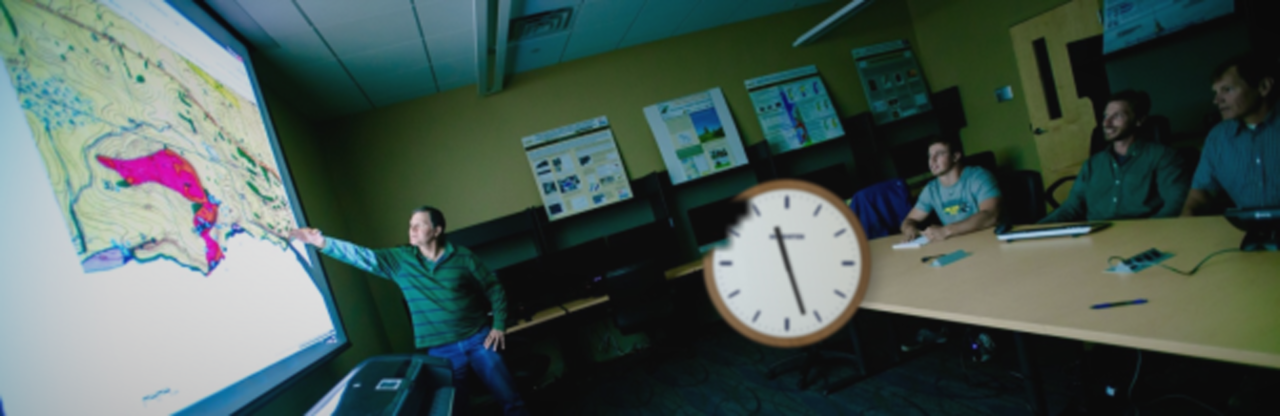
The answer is 11:27
